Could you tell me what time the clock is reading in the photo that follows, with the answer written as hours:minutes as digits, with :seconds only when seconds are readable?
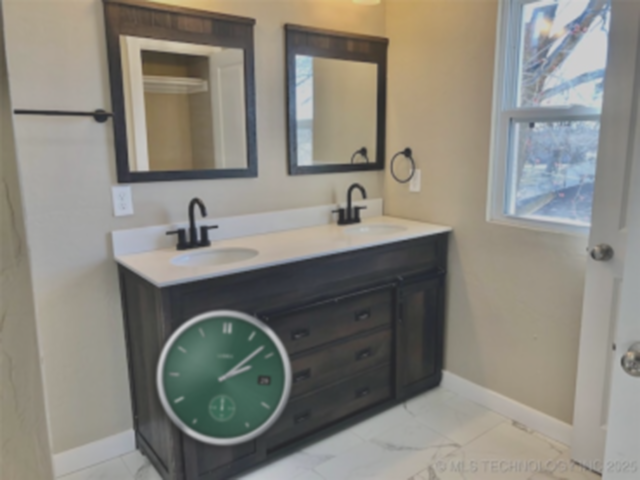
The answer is 2:08
